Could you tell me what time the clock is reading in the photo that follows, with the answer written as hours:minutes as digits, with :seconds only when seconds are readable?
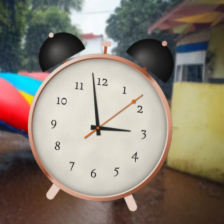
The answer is 2:58:08
